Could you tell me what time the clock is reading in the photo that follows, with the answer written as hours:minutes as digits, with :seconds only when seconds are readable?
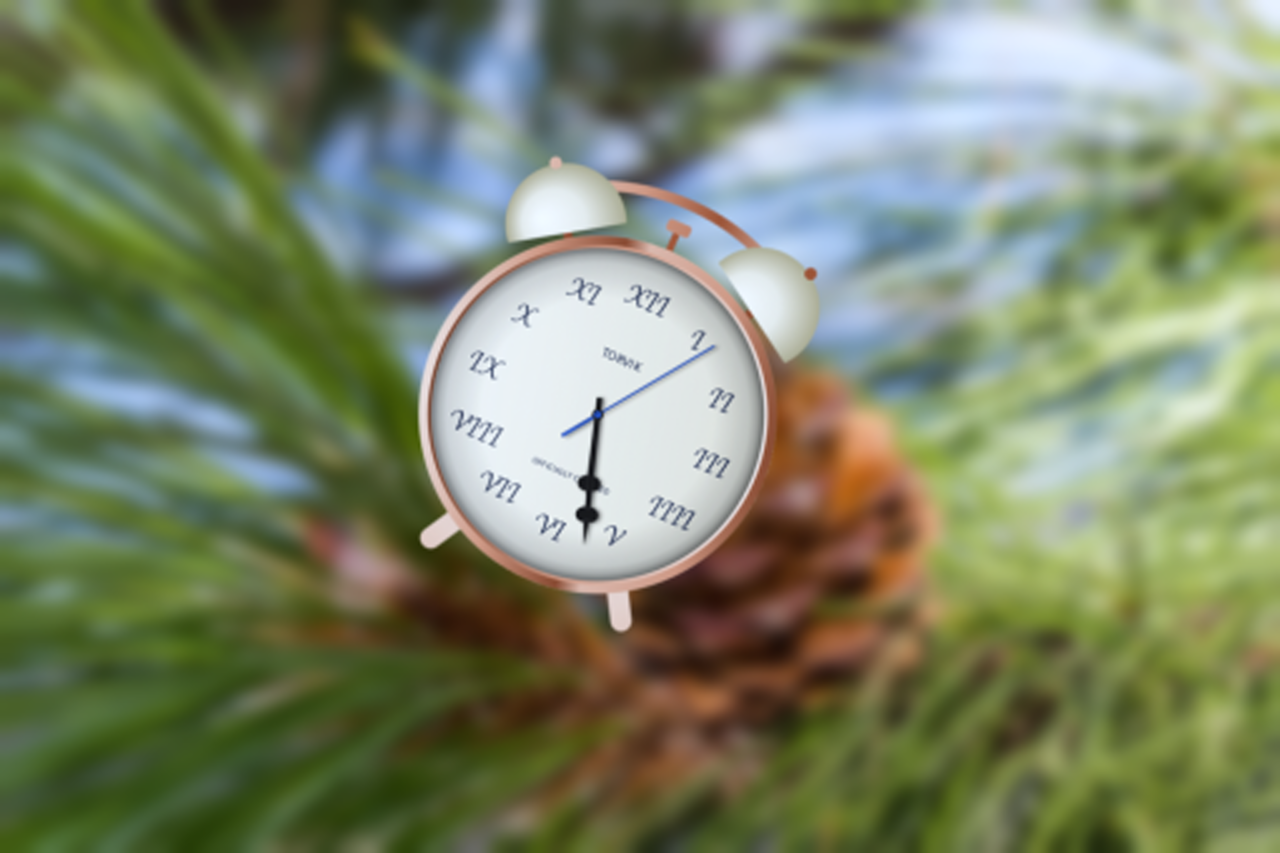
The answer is 5:27:06
